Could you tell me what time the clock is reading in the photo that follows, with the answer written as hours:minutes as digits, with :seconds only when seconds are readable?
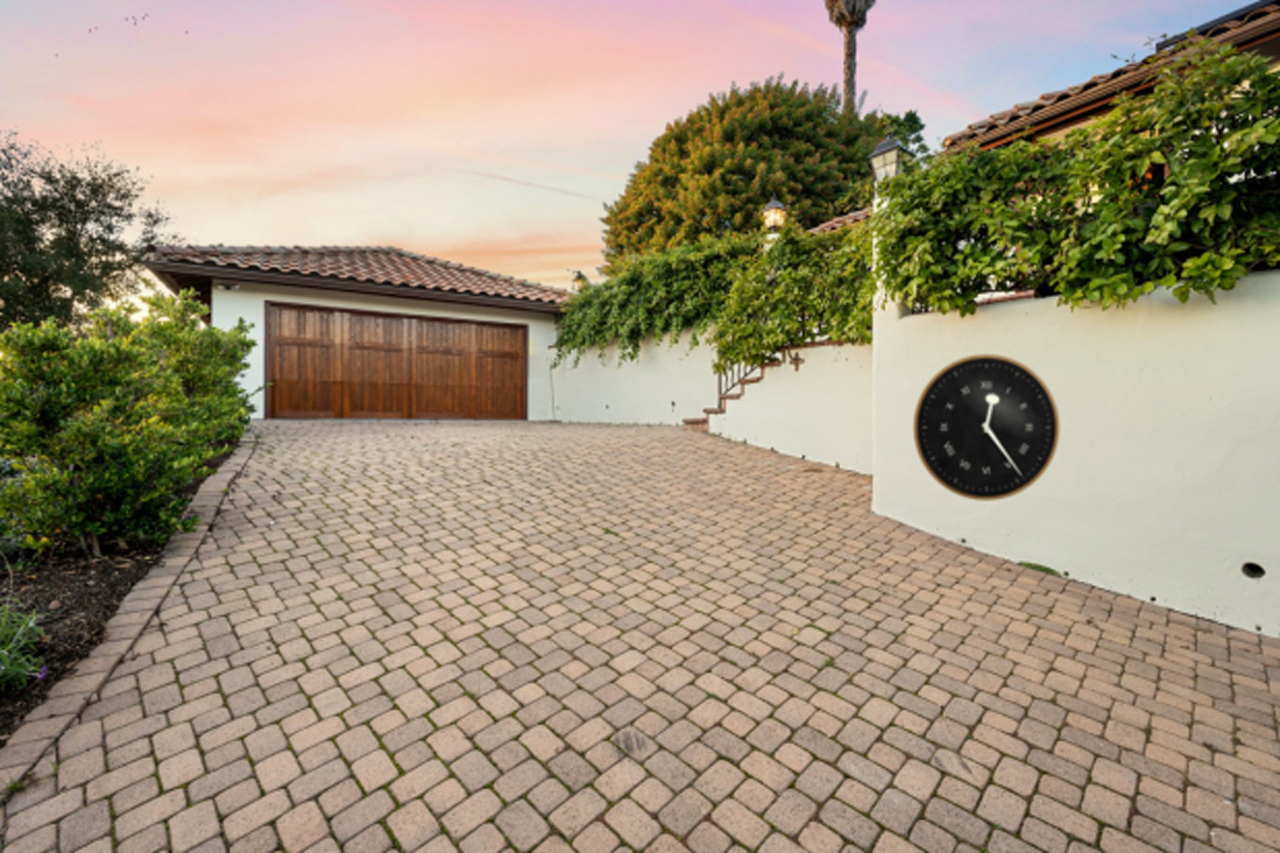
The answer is 12:24
